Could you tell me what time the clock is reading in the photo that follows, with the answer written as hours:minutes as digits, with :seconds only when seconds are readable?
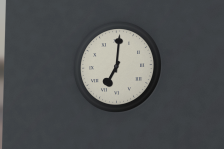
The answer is 7:01
